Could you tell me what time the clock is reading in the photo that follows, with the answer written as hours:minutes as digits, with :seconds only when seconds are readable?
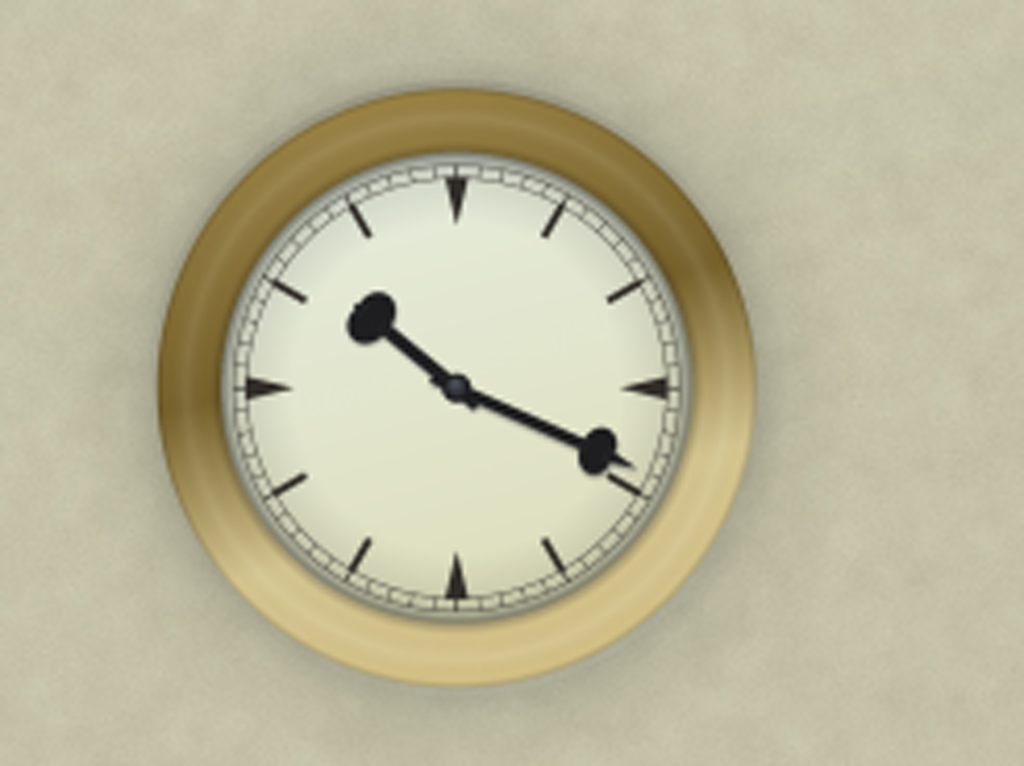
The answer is 10:19
